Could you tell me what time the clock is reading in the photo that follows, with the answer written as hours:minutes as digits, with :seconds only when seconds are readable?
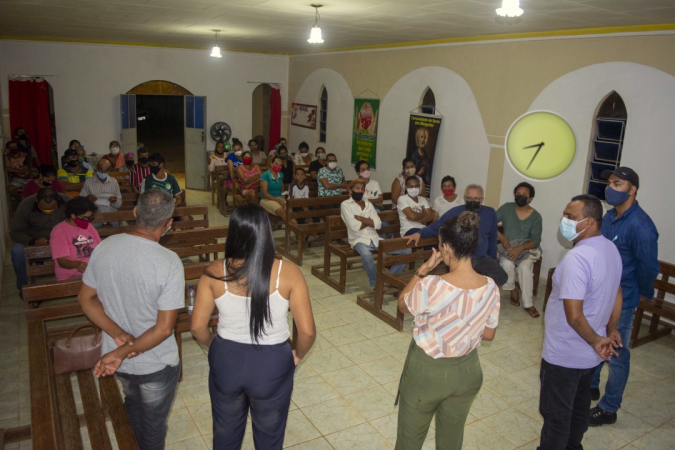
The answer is 8:35
